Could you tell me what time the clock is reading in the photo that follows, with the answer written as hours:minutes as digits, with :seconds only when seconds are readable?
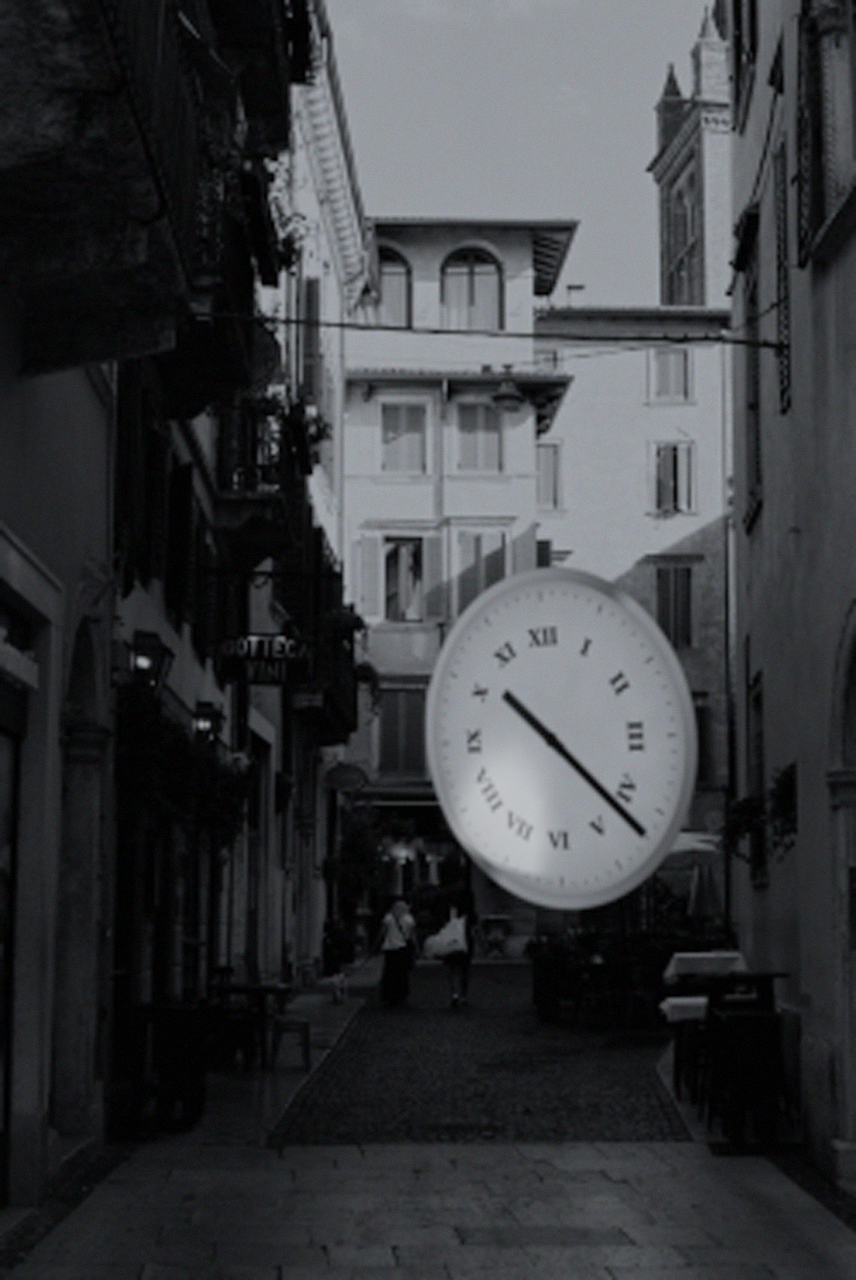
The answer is 10:22
